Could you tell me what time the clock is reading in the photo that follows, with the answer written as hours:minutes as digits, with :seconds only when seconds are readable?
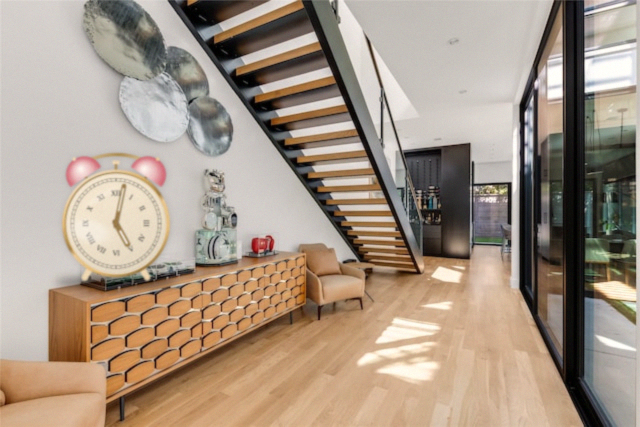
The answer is 5:02
